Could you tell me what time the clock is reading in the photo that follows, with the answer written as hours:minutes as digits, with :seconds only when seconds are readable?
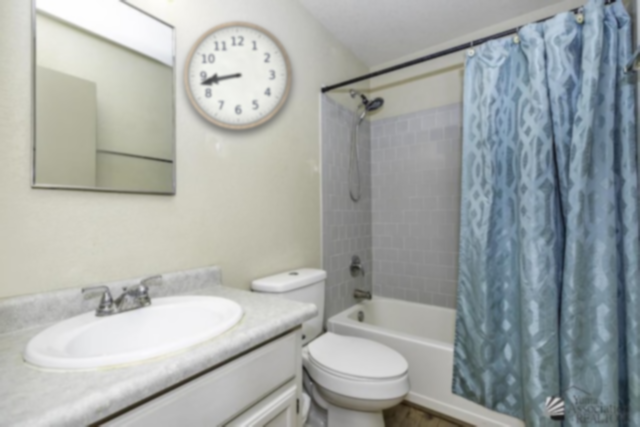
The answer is 8:43
